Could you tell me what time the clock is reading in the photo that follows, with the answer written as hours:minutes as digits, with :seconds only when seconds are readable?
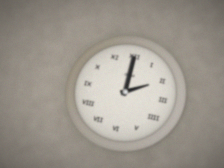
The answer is 2:00
